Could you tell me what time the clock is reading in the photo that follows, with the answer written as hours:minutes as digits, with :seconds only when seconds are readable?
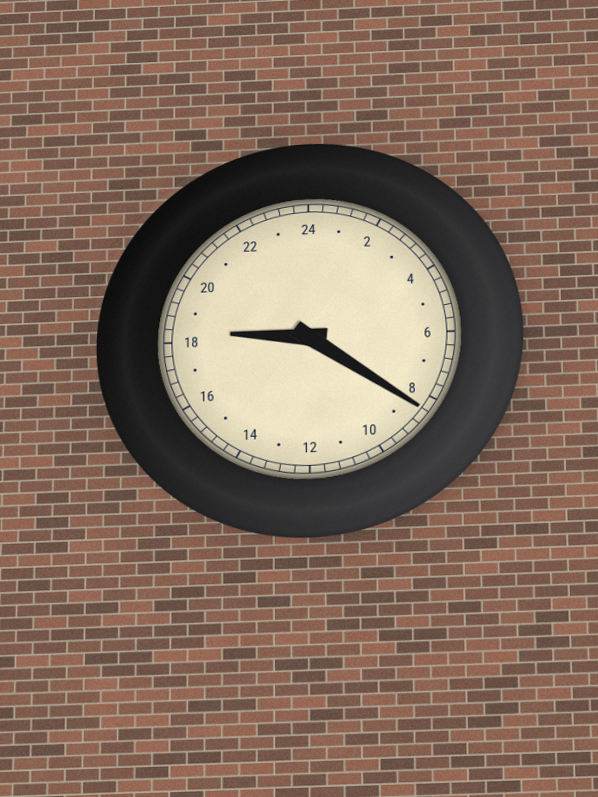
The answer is 18:21
